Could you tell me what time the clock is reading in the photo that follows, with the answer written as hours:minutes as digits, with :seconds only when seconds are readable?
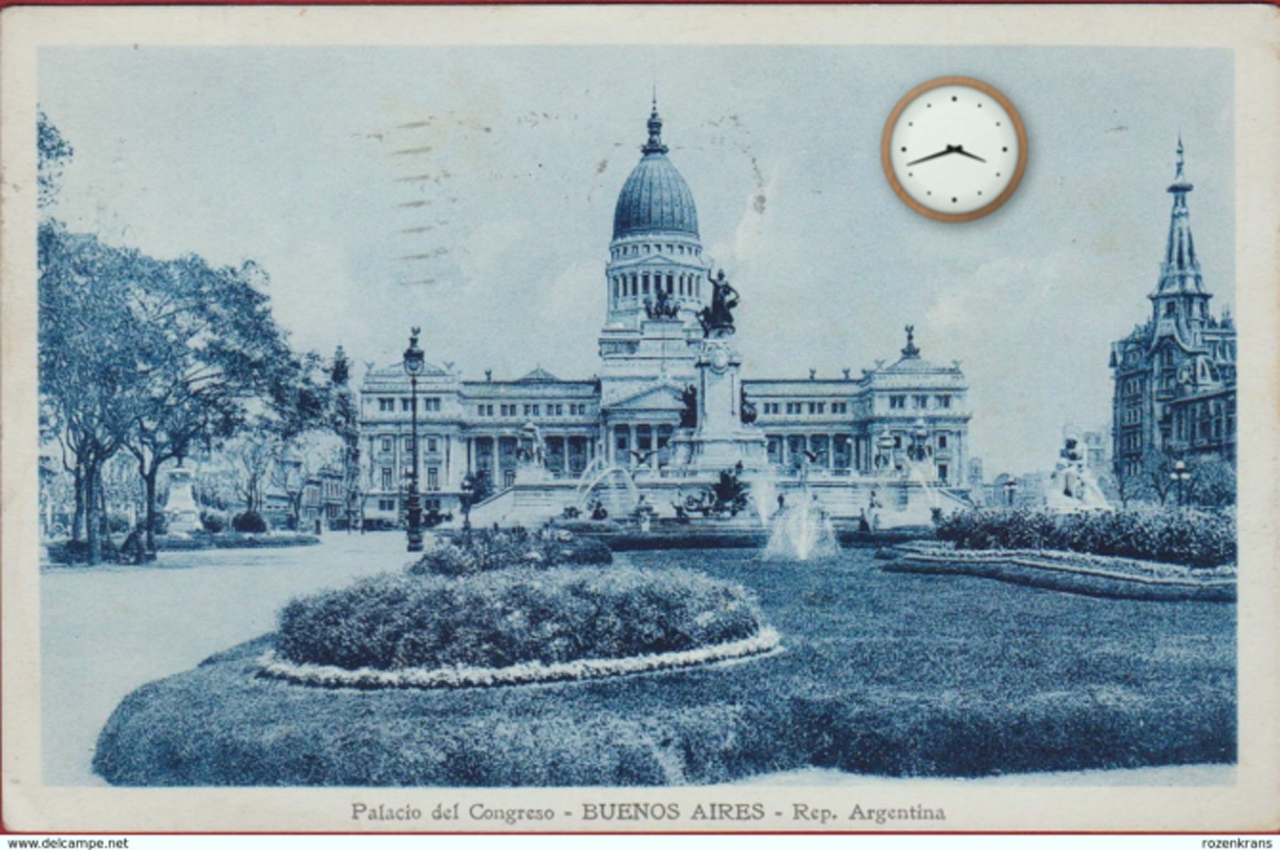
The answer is 3:42
